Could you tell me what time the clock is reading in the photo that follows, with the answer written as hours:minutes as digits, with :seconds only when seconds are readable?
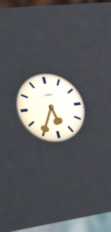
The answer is 5:35
